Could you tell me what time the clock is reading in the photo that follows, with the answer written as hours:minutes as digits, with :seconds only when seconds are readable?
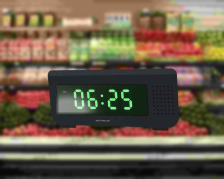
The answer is 6:25
